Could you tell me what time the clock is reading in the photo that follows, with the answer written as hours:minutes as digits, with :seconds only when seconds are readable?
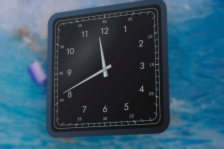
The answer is 11:41
